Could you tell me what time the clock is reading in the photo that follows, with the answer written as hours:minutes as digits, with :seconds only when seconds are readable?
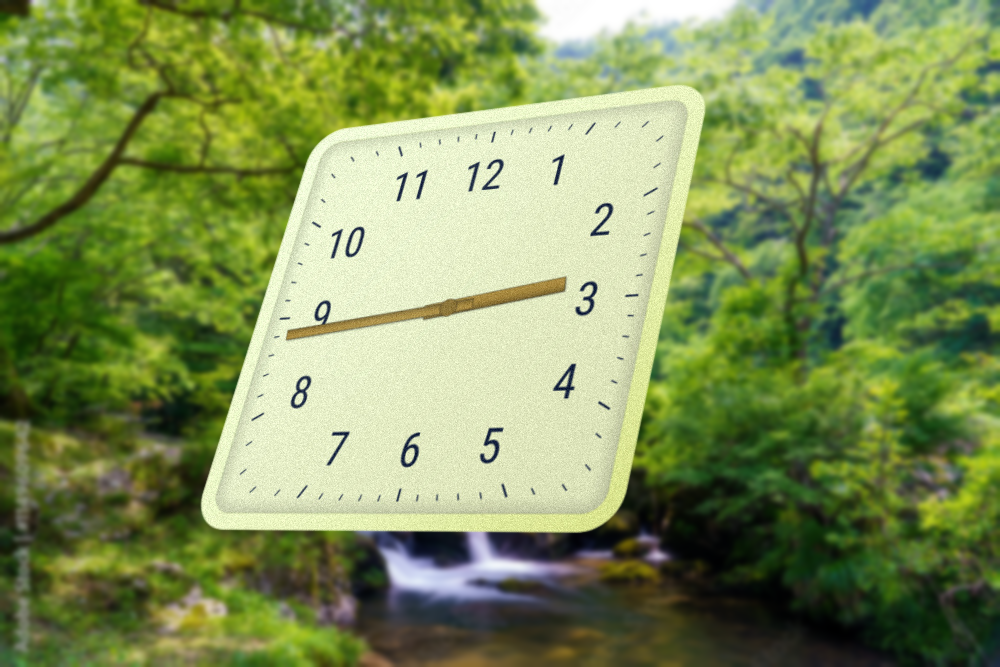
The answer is 2:44
